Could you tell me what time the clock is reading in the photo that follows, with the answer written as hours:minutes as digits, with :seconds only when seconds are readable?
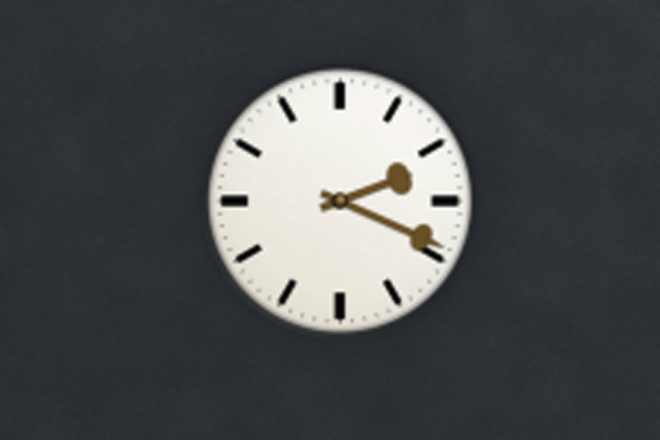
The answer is 2:19
